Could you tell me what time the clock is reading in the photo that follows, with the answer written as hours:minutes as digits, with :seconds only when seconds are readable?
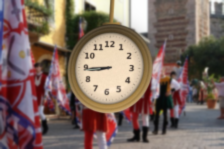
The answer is 8:44
